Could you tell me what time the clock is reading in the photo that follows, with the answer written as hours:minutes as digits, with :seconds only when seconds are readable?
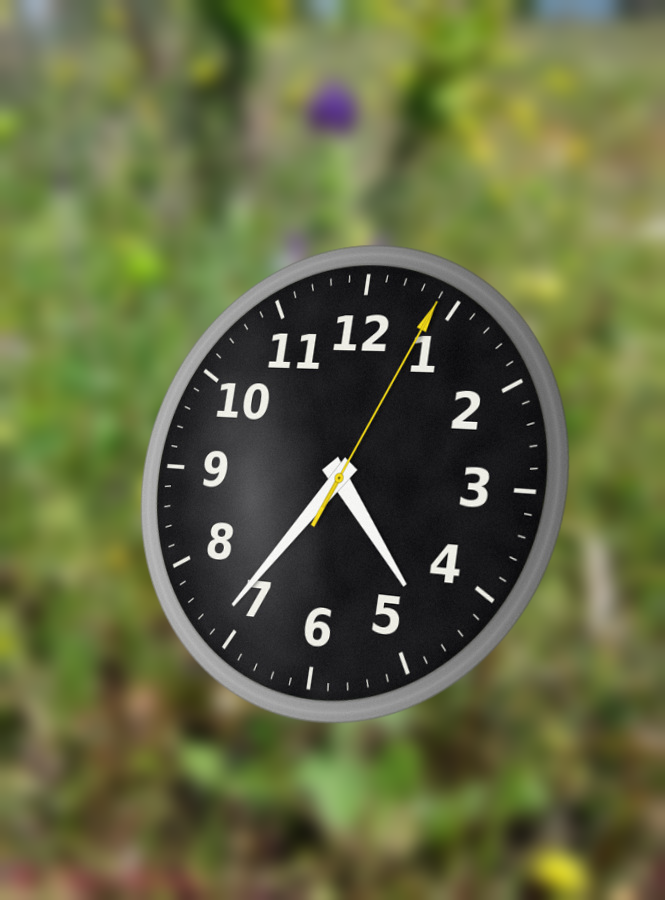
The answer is 4:36:04
